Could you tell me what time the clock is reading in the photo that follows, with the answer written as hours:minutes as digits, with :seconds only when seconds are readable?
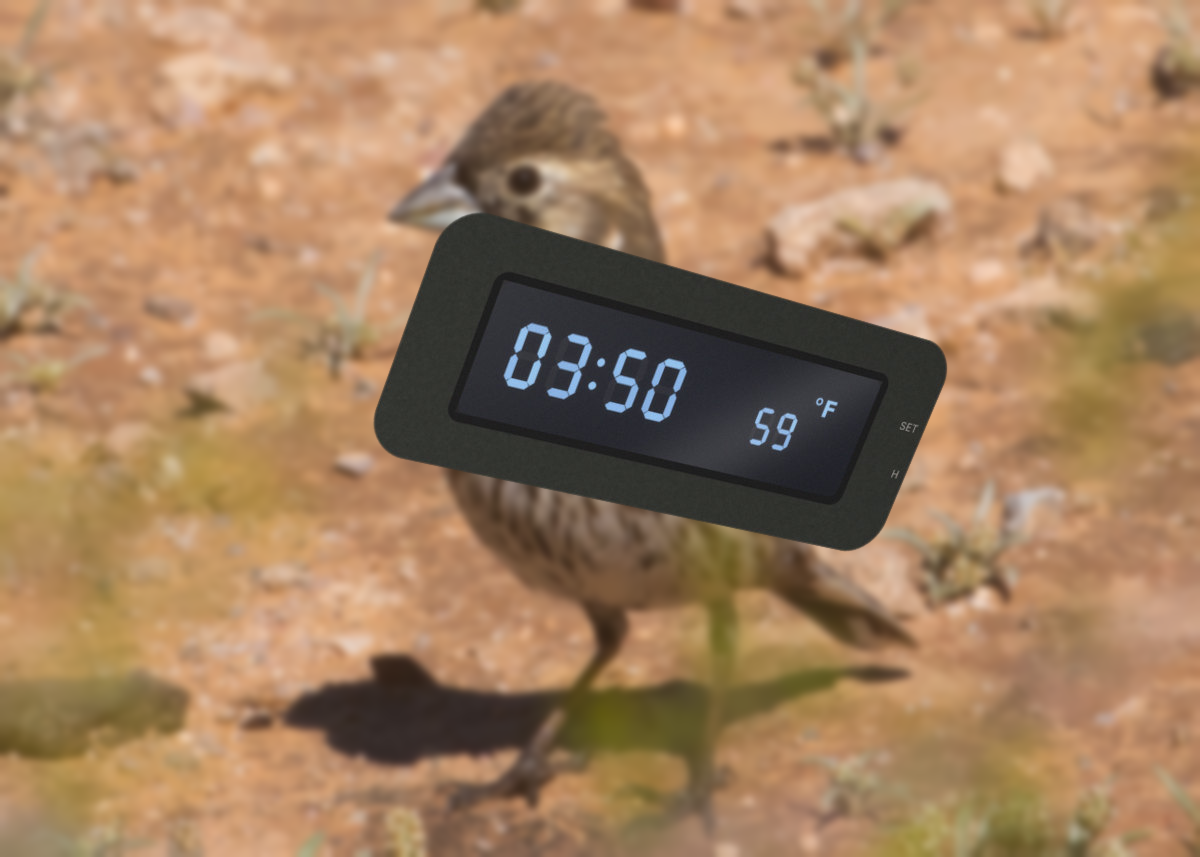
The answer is 3:50
